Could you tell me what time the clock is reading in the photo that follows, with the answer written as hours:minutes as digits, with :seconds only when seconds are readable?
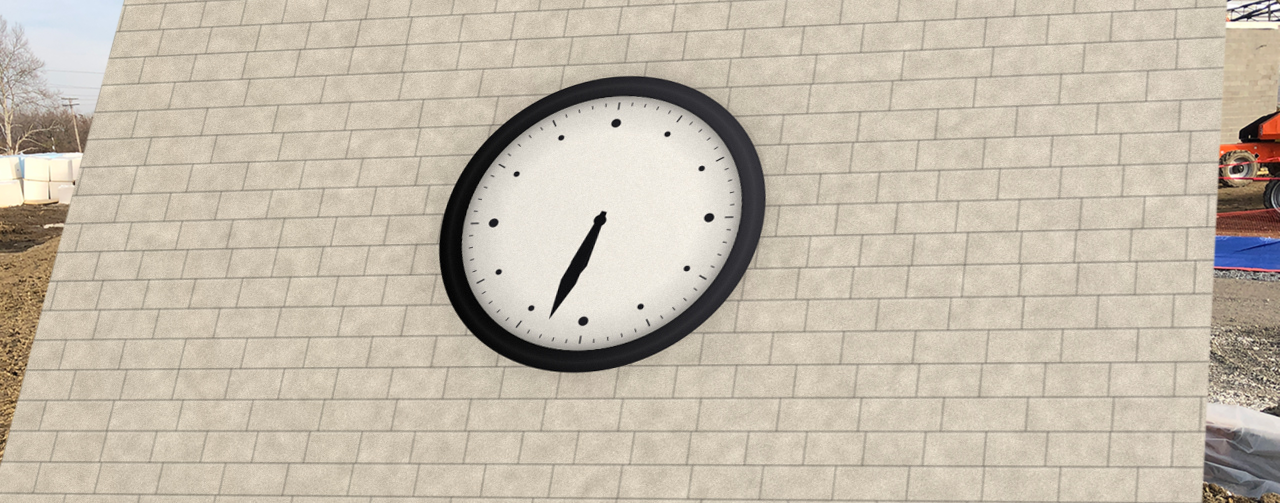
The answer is 6:33
